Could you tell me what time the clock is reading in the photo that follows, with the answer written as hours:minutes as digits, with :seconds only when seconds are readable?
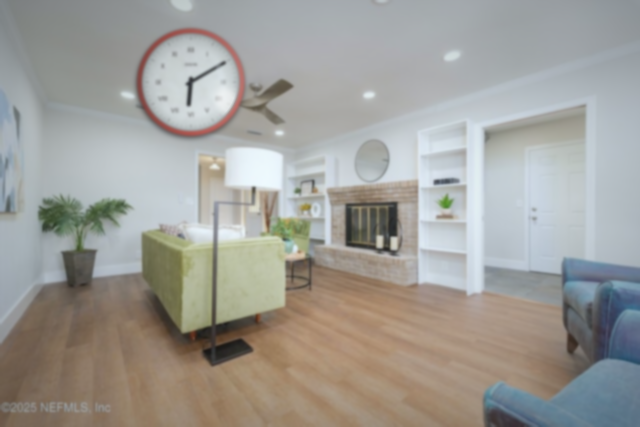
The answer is 6:10
